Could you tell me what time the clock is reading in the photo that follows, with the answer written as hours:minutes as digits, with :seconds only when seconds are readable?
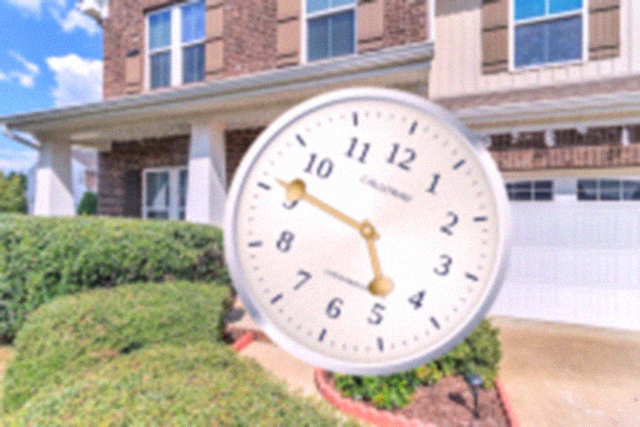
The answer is 4:46
